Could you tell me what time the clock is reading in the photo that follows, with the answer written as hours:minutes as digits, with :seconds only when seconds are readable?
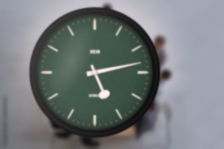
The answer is 5:13
